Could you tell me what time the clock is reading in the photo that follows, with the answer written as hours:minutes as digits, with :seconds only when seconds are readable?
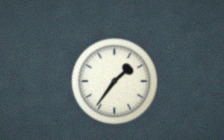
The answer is 1:36
